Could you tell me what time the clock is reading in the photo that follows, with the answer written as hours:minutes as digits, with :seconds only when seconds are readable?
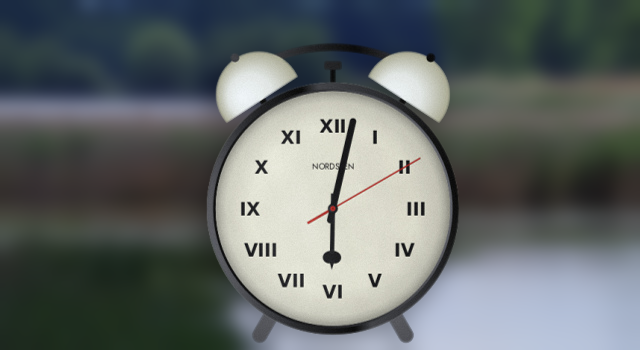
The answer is 6:02:10
